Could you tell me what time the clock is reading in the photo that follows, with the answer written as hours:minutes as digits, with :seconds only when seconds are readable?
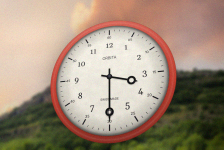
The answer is 3:30
